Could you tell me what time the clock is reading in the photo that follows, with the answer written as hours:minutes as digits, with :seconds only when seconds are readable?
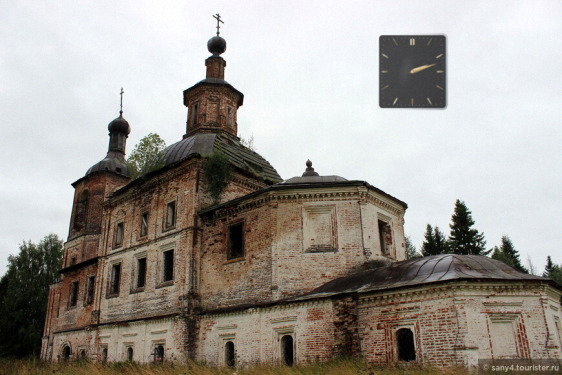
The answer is 2:12
